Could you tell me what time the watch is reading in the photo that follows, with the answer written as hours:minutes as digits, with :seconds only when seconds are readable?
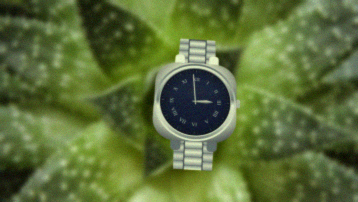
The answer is 2:59
